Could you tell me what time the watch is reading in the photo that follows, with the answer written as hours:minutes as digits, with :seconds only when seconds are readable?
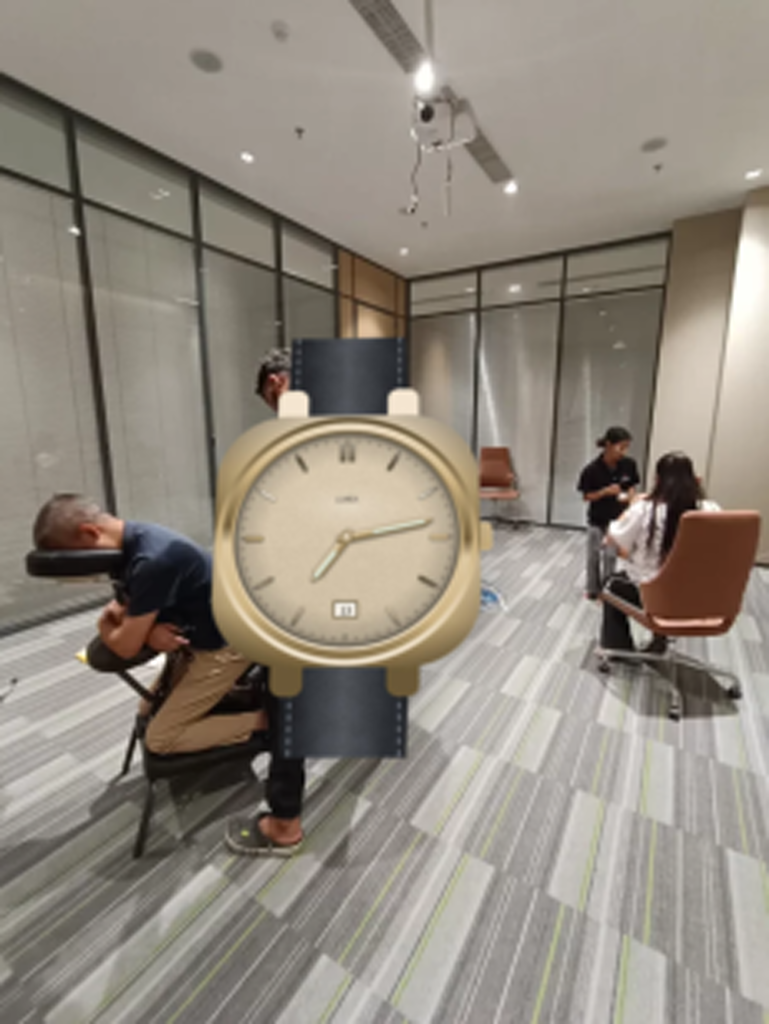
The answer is 7:13
